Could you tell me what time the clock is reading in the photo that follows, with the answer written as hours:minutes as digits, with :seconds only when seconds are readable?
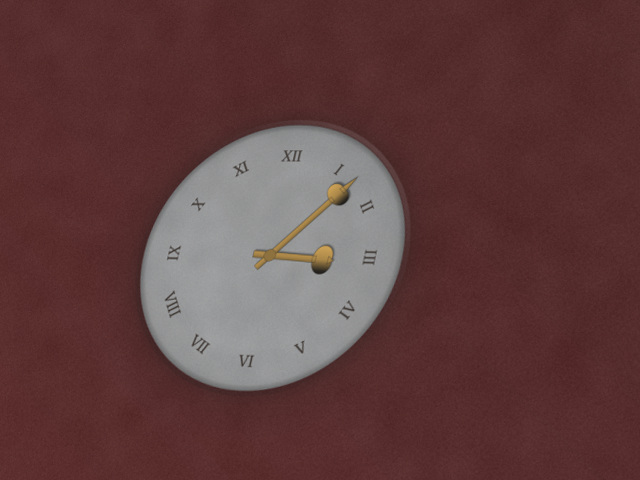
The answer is 3:07
